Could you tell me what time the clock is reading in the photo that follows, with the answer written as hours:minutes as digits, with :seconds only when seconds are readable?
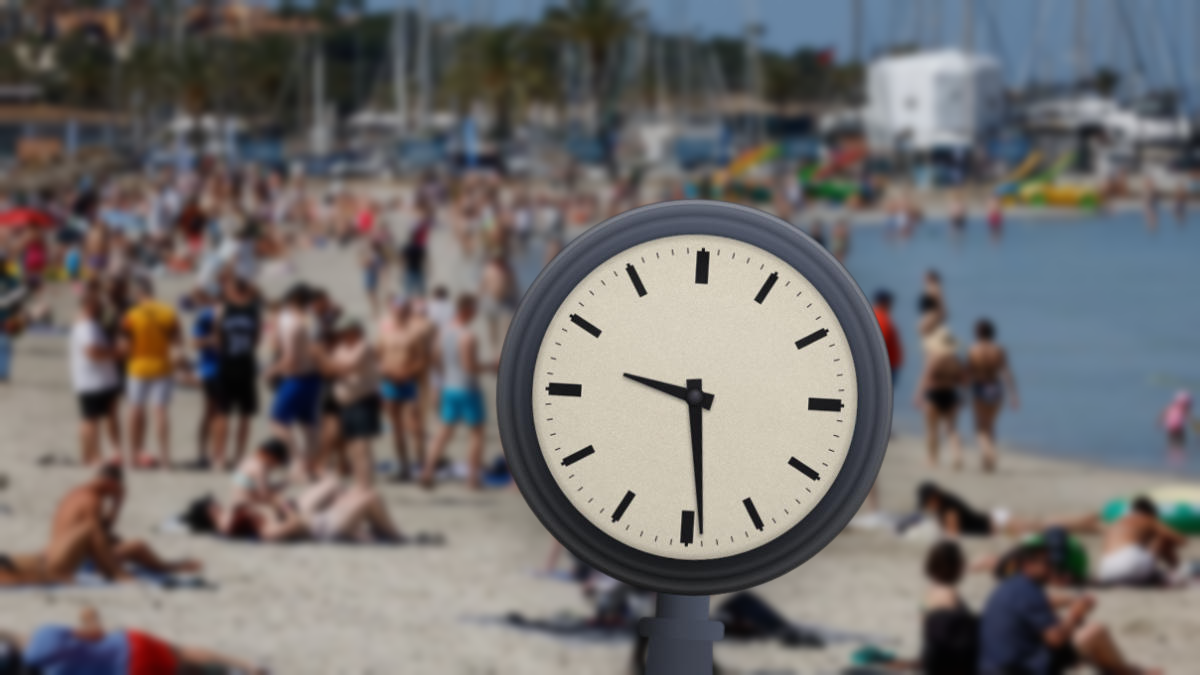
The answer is 9:29
